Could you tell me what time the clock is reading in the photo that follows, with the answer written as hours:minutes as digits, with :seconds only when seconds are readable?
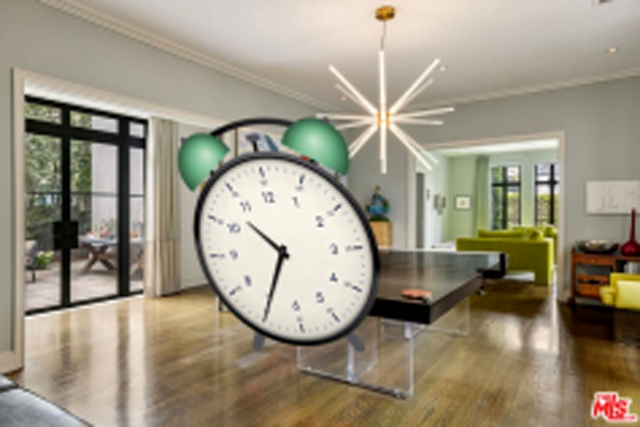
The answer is 10:35
